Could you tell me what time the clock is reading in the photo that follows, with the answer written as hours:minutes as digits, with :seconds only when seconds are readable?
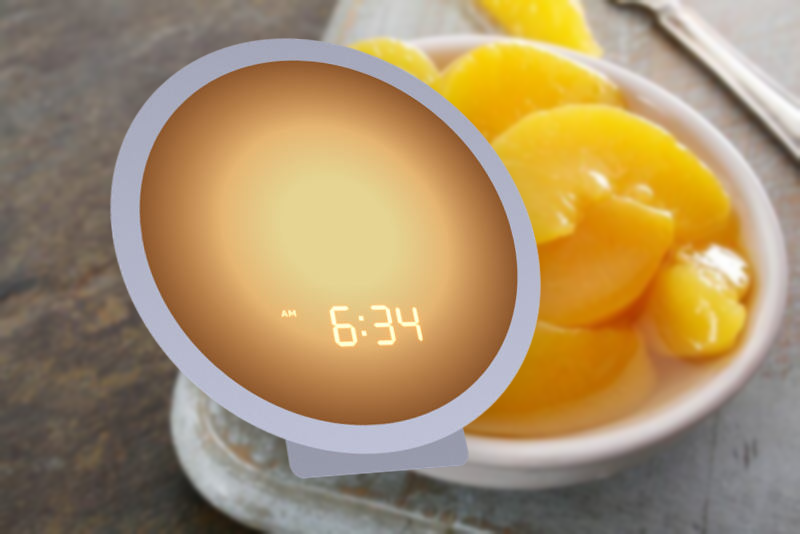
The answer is 6:34
